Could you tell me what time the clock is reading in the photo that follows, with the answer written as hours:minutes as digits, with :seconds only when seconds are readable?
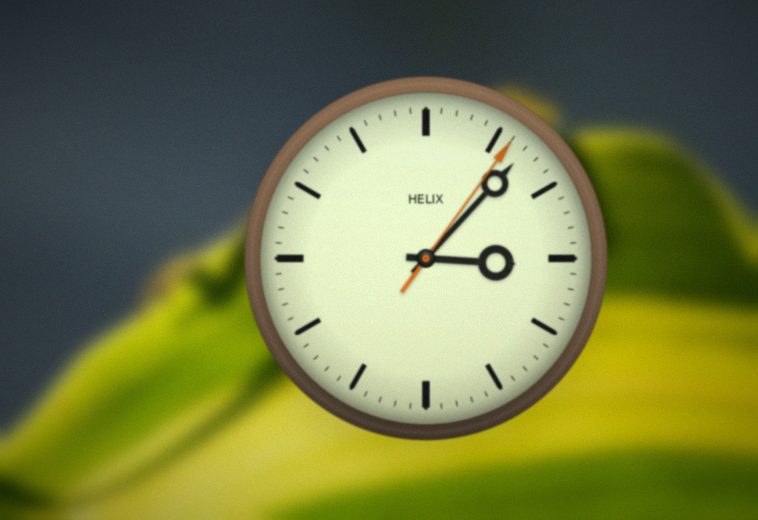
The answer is 3:07:06
